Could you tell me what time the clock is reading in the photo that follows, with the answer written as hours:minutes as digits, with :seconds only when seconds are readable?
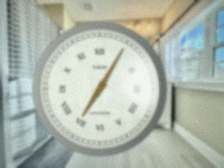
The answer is 7:05
